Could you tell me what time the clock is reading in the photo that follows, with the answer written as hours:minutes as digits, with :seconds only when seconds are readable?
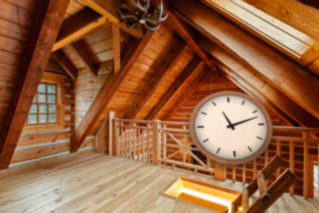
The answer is 11:12
